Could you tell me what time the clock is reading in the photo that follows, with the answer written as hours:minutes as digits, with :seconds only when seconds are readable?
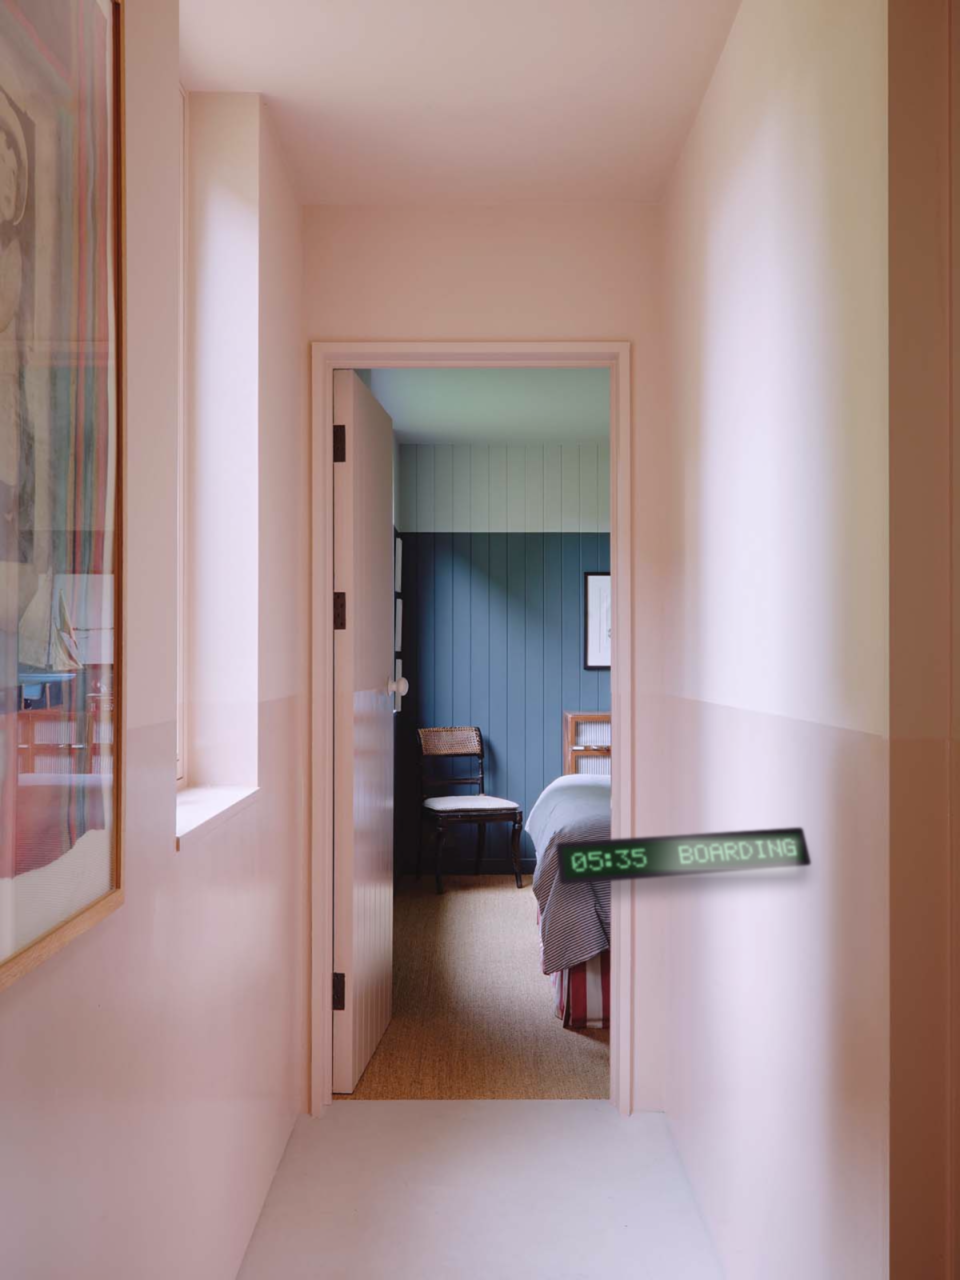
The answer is 5:35
